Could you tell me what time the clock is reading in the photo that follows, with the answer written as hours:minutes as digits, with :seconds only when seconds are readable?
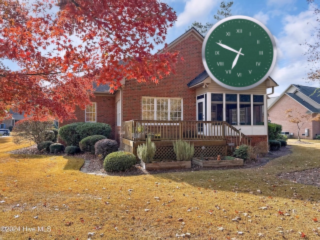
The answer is 6:49
